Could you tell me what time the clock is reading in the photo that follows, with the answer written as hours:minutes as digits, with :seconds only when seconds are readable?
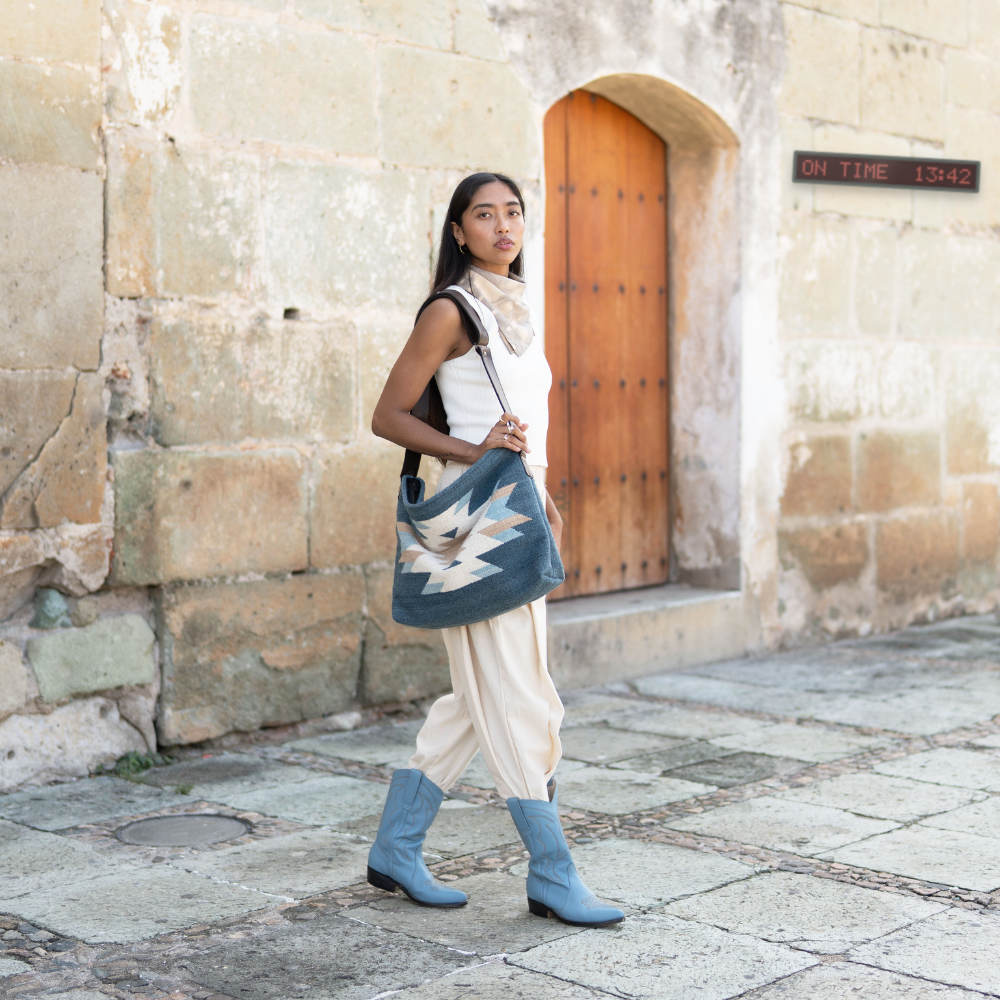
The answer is 13:42
